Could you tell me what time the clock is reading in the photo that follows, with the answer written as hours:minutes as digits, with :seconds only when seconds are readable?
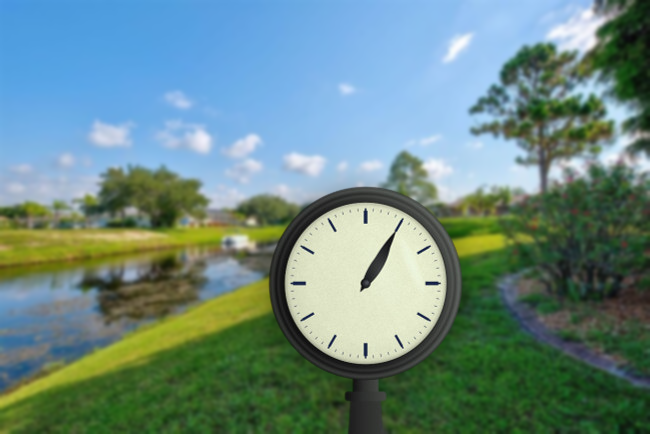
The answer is 1:05
